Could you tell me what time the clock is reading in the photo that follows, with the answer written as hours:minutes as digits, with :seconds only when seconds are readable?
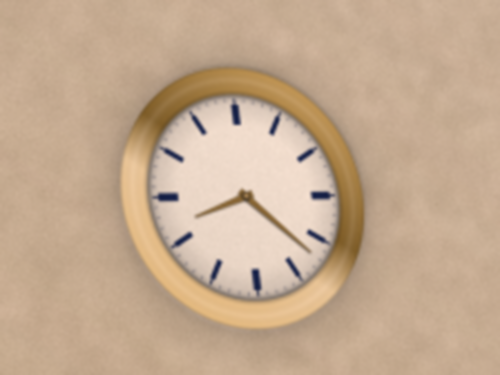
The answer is 8:22
